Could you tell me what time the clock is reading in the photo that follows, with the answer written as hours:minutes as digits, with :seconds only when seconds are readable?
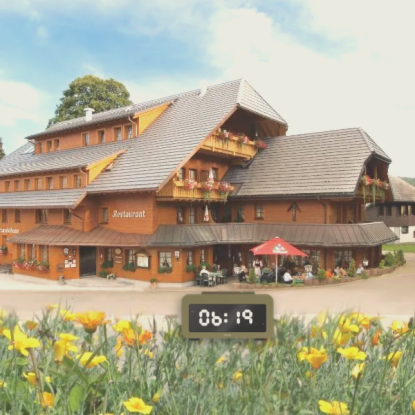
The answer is 6:19
